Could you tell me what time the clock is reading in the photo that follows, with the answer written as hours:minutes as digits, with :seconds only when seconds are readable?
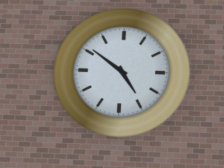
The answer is 4:51
